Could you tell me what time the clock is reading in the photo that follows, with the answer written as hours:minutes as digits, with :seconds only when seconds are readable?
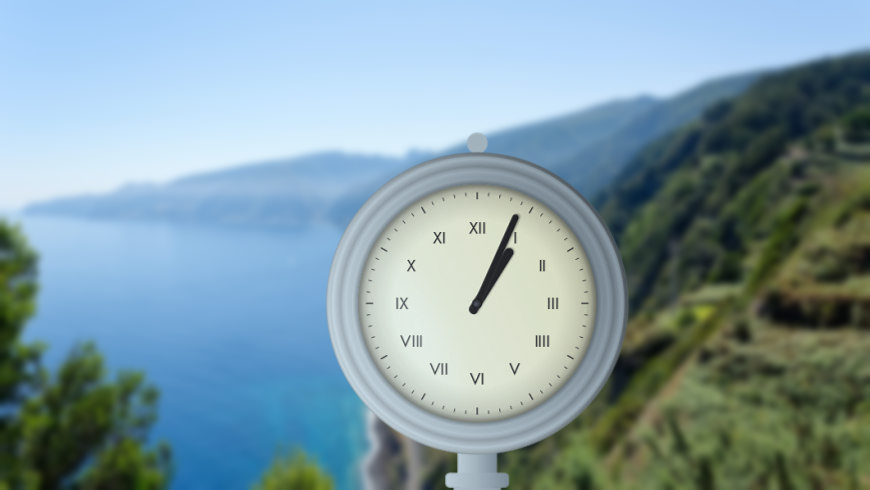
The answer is 1:04
